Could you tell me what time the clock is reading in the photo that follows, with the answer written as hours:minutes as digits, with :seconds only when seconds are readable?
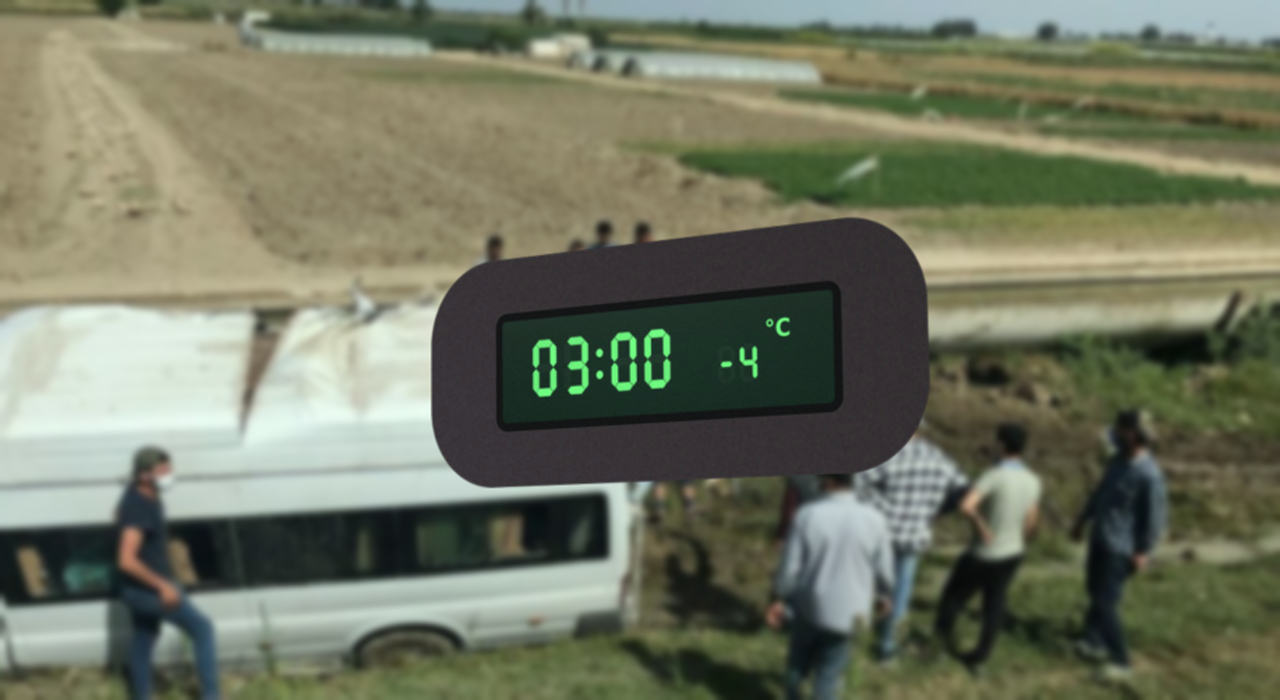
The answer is 3:00
